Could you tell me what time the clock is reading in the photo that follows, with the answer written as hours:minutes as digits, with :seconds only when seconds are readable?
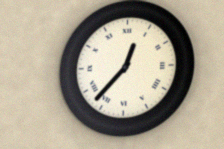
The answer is 12:37
